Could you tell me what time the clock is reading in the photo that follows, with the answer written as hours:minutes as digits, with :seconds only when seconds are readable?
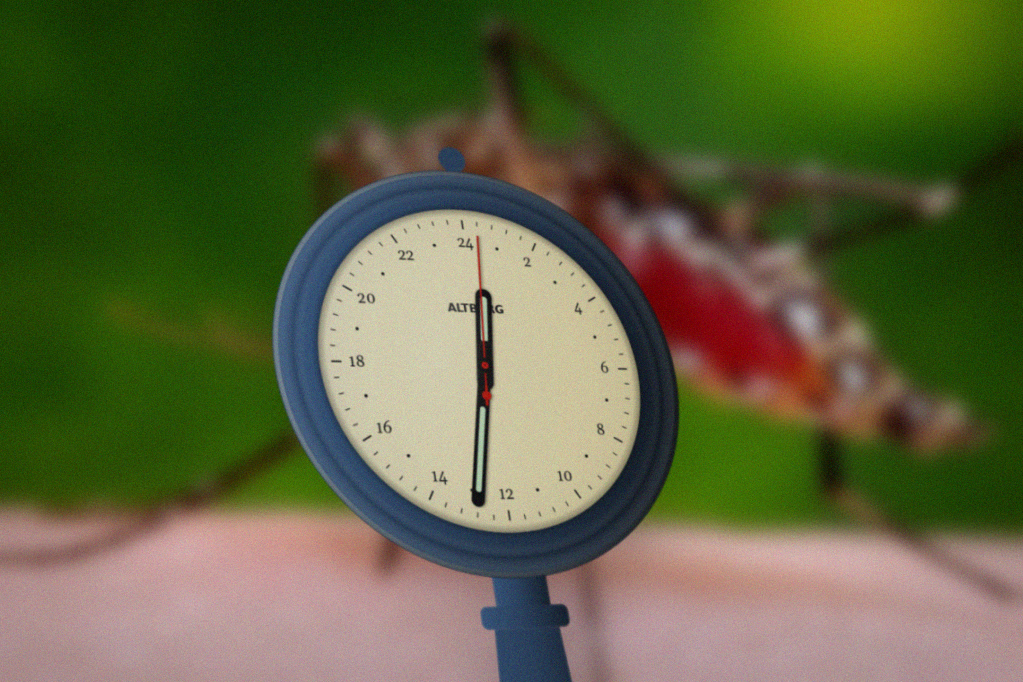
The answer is 0:32:01
